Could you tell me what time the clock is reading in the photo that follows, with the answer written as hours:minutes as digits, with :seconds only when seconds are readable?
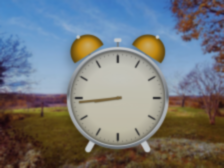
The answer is 8:44
